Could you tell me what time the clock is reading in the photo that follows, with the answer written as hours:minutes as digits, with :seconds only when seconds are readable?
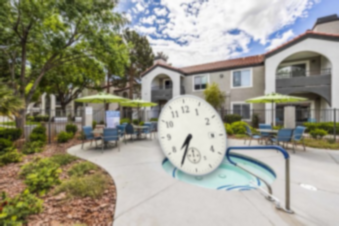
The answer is 7:35
